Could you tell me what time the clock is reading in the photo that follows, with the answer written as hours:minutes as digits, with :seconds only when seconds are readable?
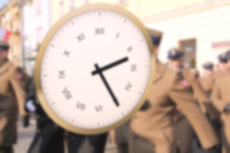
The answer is 2:25
